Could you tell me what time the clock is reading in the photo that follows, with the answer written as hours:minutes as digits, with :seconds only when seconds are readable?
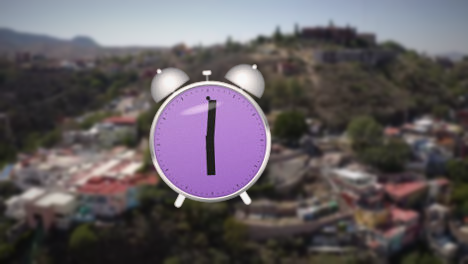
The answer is 6:01
